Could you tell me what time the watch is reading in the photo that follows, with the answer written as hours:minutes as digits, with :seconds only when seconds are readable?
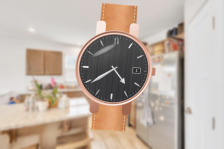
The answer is 4:39
